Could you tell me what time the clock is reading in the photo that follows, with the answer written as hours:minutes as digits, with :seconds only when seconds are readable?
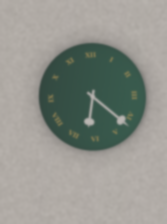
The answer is 6:22
